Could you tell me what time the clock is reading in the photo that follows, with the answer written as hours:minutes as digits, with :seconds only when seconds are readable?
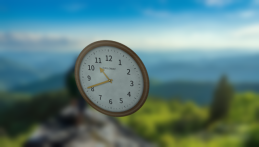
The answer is 10:41
